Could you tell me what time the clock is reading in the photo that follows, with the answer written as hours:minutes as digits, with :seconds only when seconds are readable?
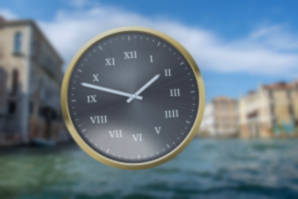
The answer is 1:48
